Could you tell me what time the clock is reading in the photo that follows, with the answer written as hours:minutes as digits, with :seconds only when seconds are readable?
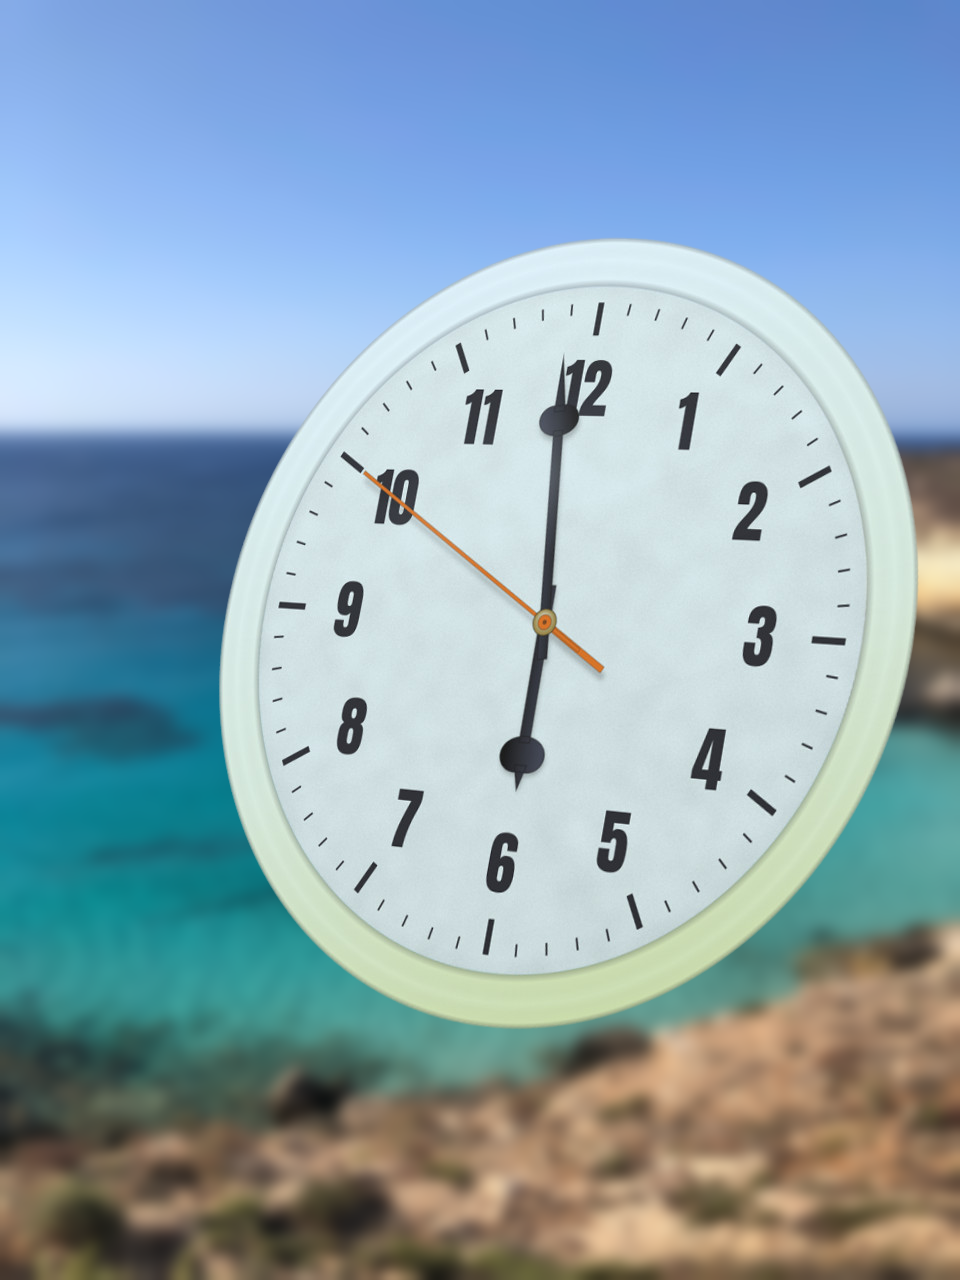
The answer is 5:58:50
